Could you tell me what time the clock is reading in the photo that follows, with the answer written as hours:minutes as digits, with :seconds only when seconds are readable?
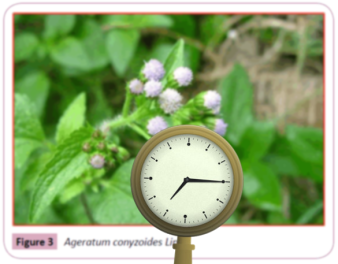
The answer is 7:15
